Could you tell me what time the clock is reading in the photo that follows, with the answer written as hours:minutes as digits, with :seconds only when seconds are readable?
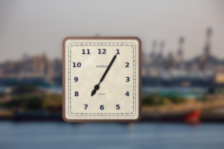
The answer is 7:05
